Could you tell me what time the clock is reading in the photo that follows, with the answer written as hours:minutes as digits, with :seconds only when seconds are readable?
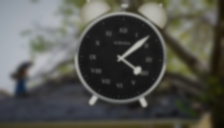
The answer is 4:08
